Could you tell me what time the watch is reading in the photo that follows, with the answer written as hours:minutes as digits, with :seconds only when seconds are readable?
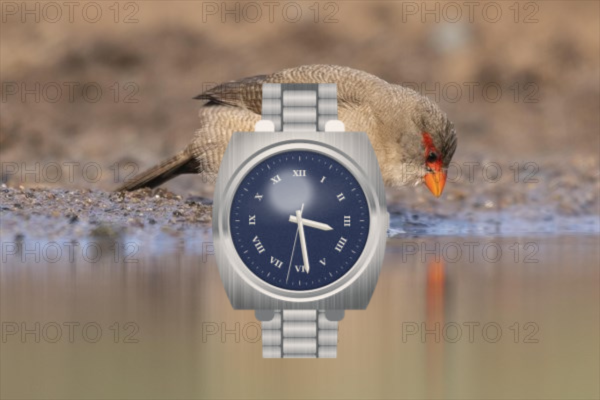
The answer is 3:28:32
